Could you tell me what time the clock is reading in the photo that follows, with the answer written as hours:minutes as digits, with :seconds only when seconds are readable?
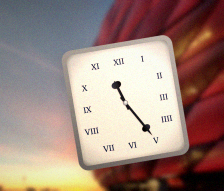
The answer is 11:25
